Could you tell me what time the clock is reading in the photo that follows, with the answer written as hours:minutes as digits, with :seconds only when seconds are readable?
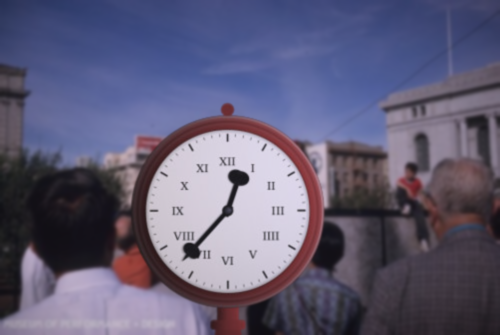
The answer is 12:37
